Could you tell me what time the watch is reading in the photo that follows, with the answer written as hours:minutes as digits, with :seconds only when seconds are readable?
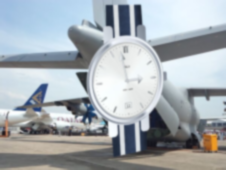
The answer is 2:58
